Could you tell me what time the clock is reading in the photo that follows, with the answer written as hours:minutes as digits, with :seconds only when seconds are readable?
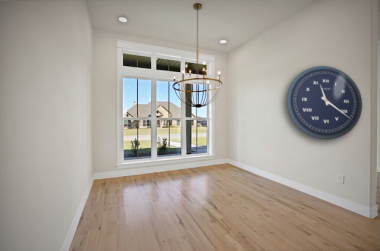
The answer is 11:21
